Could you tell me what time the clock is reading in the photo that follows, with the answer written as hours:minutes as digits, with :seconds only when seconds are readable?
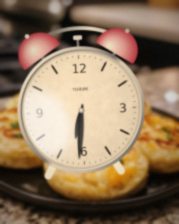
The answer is 6:31
